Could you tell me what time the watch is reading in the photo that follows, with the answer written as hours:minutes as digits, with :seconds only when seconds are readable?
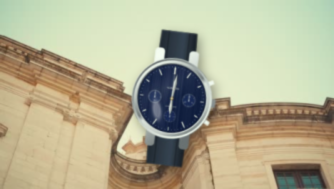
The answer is 6:01
